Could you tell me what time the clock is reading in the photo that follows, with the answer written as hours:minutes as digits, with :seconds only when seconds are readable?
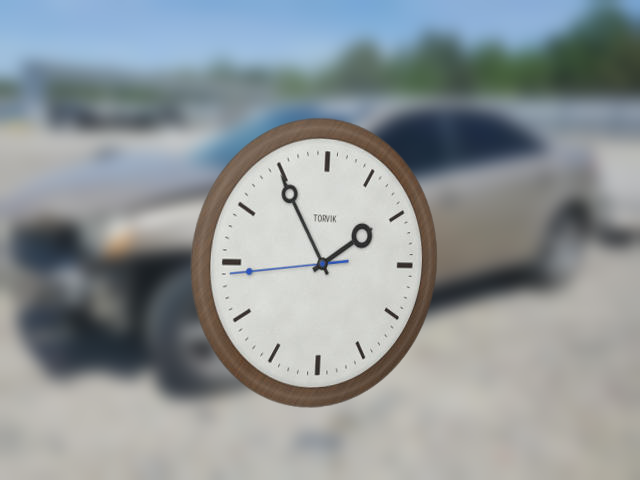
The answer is 1:54:44
